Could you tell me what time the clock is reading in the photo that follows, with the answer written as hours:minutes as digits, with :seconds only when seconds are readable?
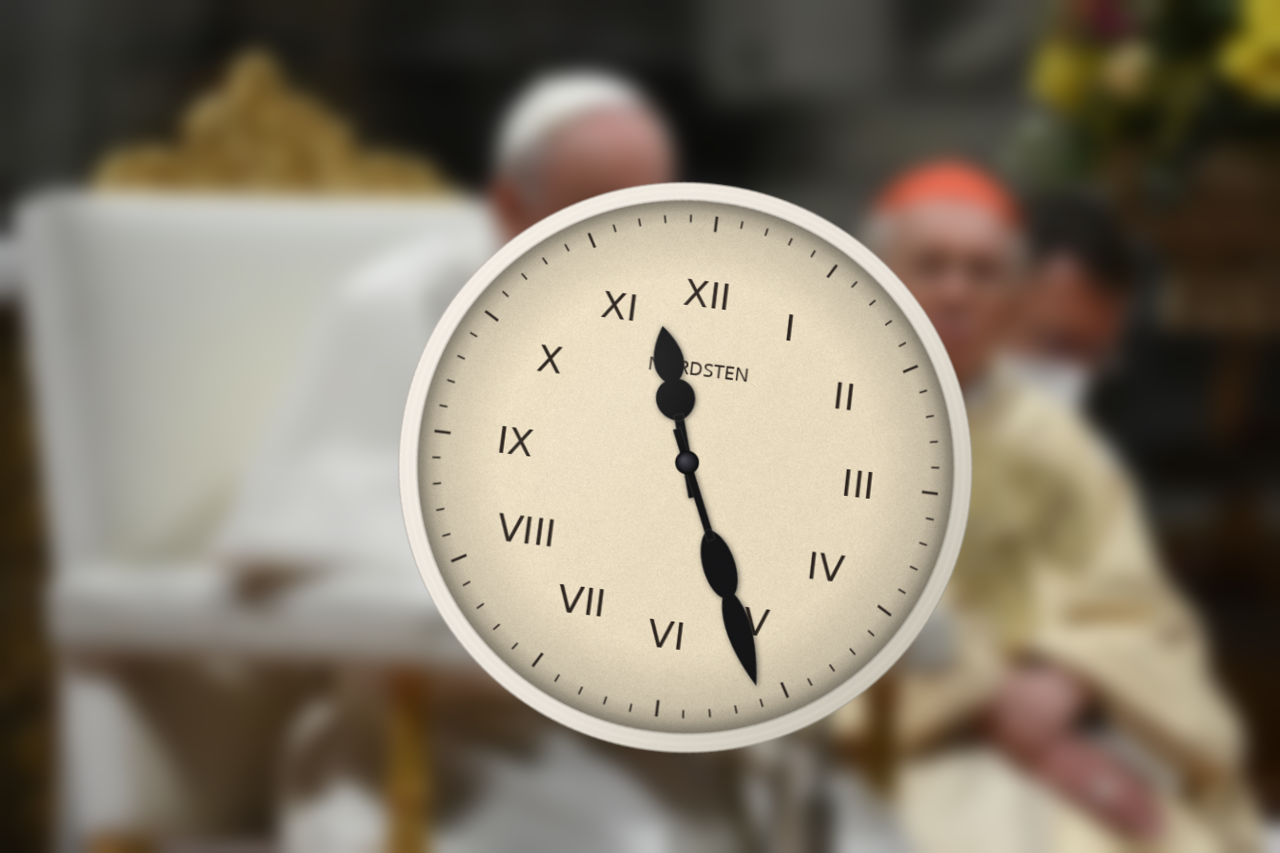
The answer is 11:26
